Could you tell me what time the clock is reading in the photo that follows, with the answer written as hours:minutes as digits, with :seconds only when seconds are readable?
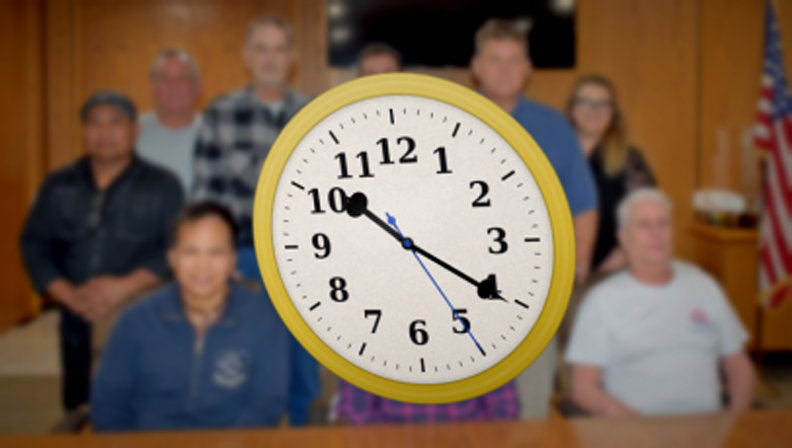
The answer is 10:20:25
